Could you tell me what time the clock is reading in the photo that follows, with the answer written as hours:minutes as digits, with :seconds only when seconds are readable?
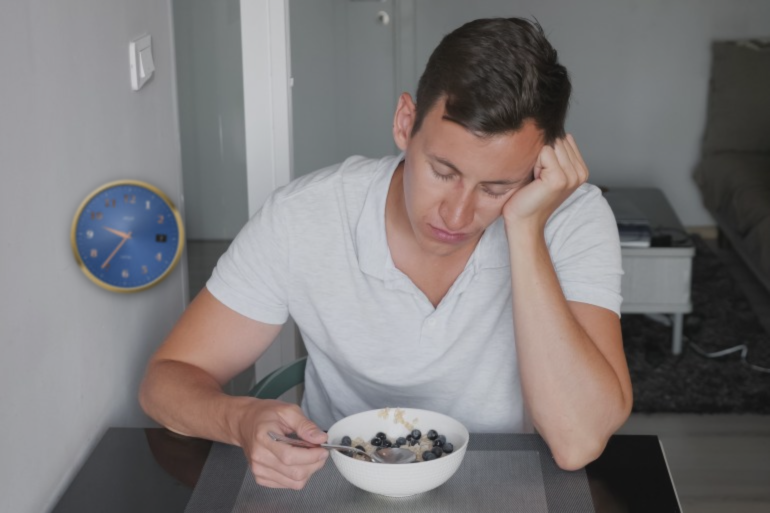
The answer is 9:36
